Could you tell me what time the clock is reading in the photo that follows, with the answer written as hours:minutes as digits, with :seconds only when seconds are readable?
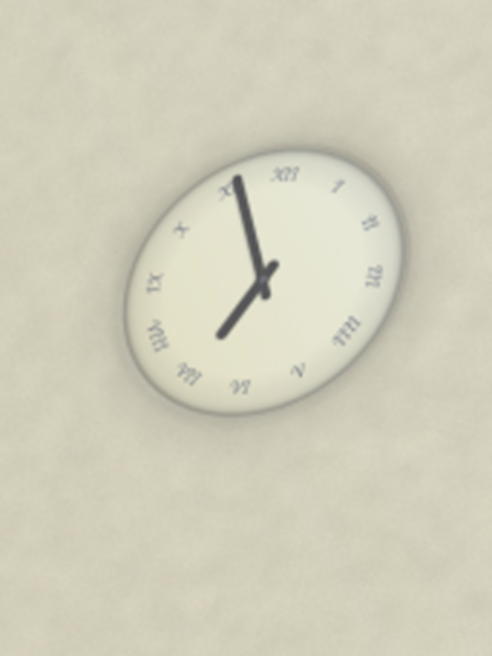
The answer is 6:56
